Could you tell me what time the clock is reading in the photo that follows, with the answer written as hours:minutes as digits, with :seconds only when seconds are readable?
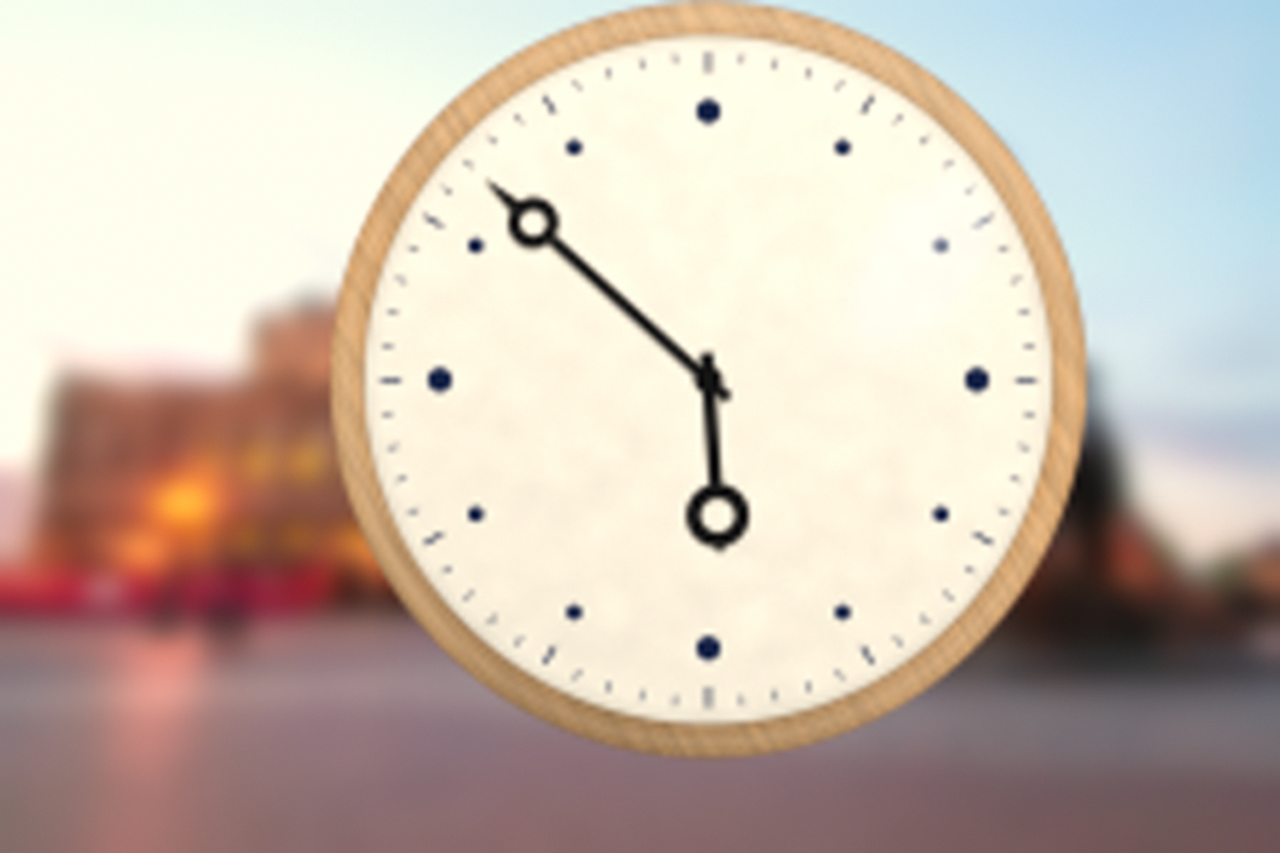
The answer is 5:52
